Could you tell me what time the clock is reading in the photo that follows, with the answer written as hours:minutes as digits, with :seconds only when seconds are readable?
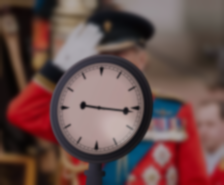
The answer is 9:16
